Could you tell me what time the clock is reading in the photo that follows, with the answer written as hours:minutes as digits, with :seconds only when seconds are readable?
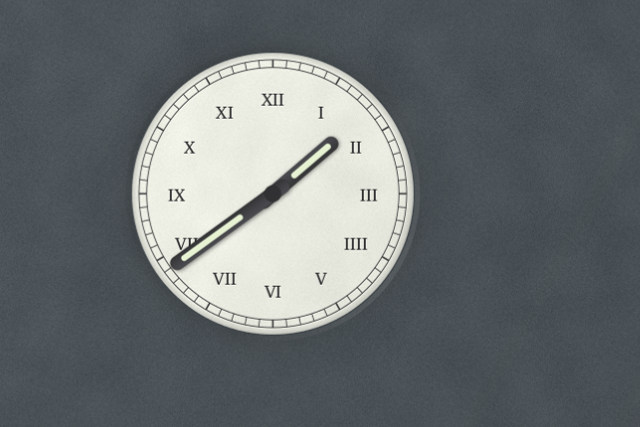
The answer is 1:39
